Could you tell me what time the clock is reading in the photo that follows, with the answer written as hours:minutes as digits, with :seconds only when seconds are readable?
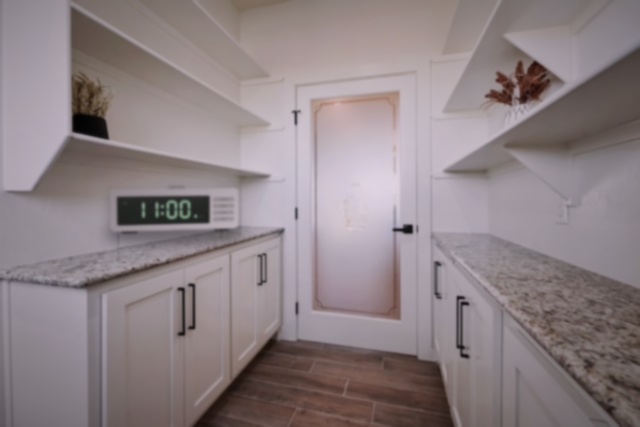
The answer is 11:00
